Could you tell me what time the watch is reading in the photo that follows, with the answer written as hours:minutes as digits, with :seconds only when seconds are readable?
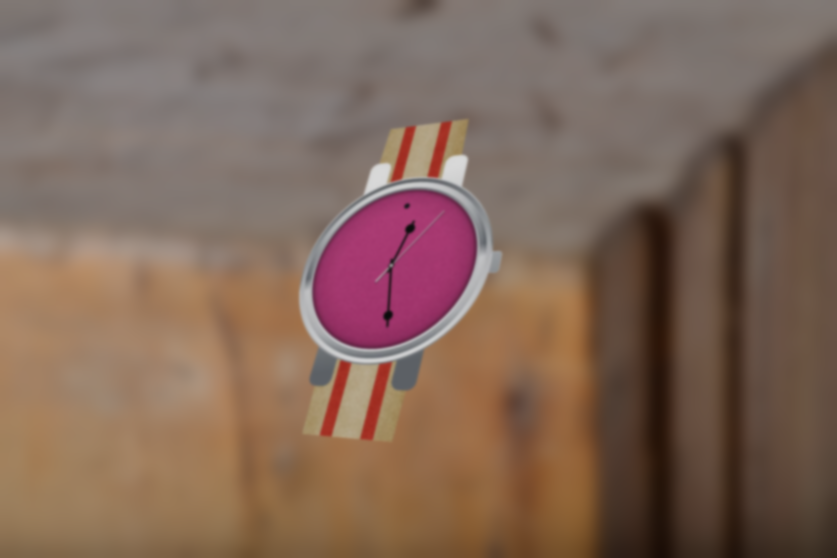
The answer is 12:28:06
